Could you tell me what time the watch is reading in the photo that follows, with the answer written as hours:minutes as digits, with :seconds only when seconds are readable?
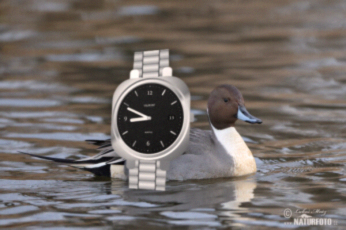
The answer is 8:49
